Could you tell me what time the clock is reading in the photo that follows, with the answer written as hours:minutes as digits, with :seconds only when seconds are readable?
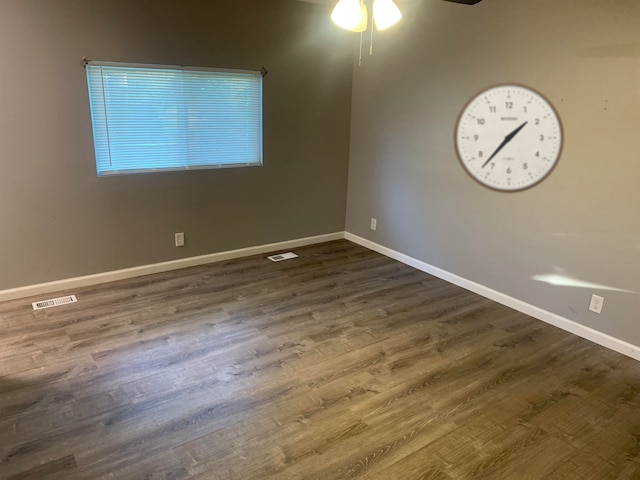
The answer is 1:37
